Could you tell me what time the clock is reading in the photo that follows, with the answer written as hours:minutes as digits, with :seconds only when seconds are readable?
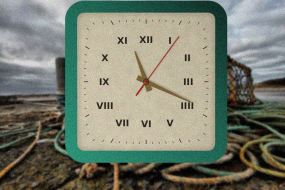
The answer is 11:19:06
